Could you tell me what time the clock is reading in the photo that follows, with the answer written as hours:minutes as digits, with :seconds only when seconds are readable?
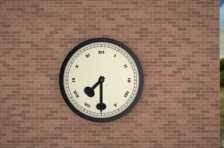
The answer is 7:30
